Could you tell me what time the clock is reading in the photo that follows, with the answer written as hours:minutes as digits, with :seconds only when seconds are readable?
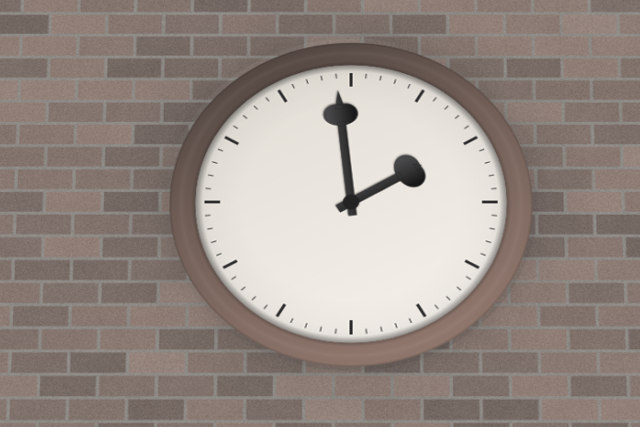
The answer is 1:59
